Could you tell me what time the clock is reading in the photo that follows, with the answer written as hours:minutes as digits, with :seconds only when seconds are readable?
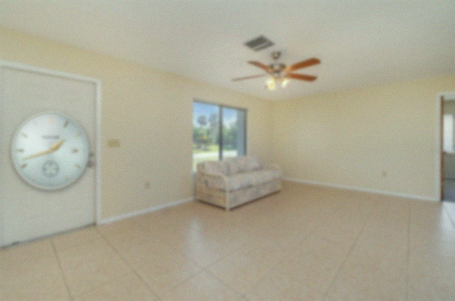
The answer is 1:42
